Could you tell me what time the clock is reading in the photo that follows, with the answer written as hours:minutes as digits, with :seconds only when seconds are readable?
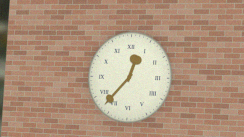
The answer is 12:37
